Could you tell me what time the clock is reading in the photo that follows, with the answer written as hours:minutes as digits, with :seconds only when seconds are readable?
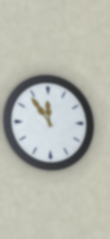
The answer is 11:54
